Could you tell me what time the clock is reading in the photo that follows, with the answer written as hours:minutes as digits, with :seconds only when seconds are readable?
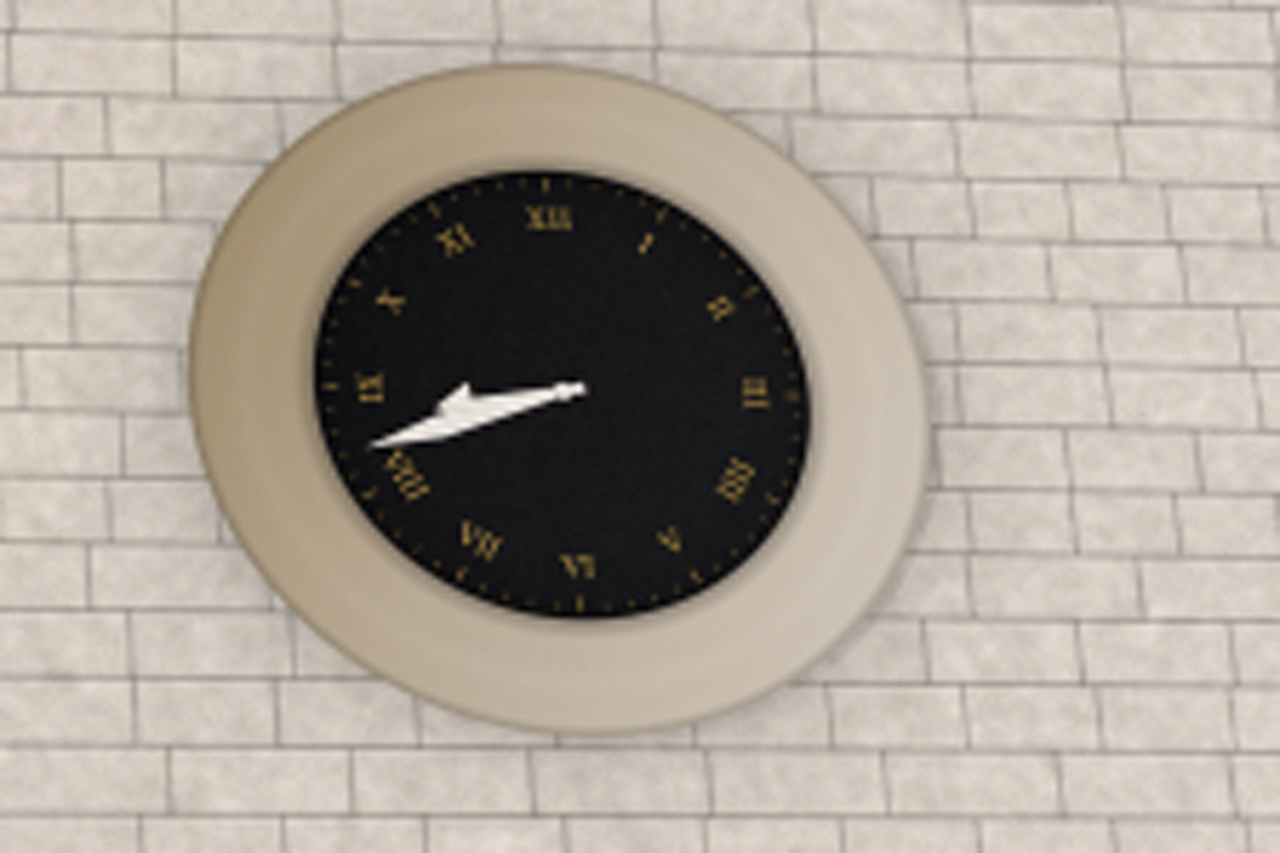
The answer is 8:42
